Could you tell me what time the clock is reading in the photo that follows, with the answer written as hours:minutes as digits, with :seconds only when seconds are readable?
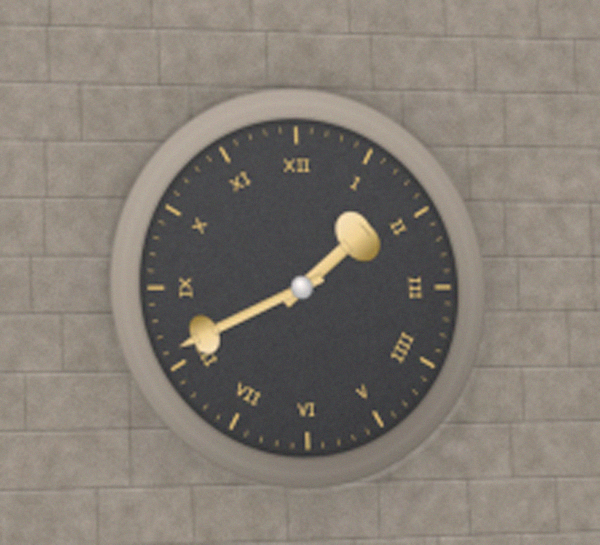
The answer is 1:41
